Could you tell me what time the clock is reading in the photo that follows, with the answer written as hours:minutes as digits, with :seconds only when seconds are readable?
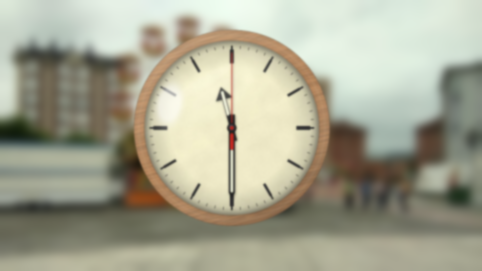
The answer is 11:30:00
